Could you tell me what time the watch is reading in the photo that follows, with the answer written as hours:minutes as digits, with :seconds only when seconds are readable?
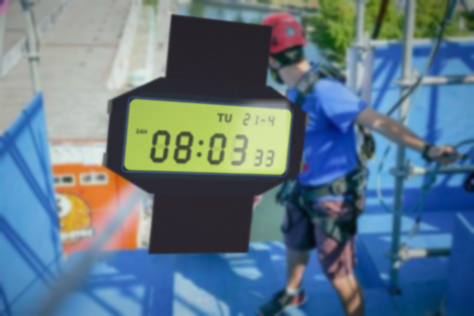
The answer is 8:03:33
